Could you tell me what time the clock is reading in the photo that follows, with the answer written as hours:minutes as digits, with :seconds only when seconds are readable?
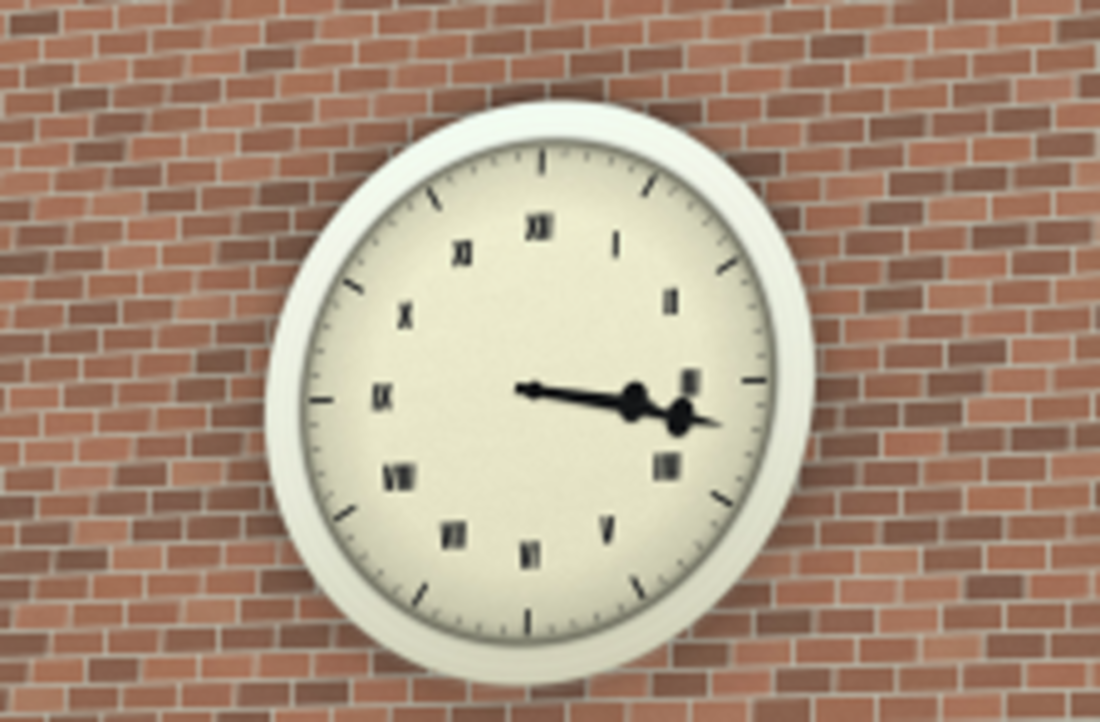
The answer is 3:17
